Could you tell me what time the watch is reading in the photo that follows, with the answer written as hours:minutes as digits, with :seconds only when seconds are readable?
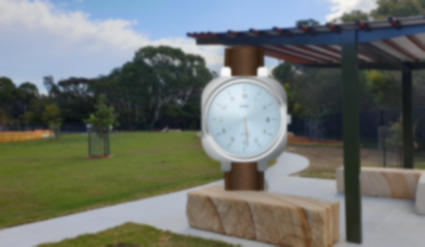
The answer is 5:29
